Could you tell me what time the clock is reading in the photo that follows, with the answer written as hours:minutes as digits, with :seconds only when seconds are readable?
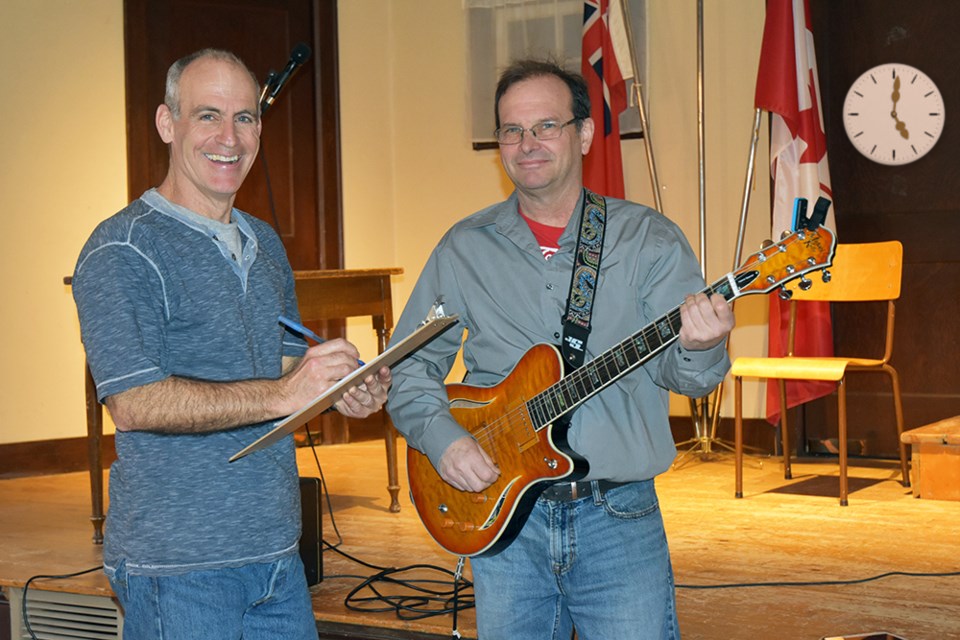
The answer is 5:01
